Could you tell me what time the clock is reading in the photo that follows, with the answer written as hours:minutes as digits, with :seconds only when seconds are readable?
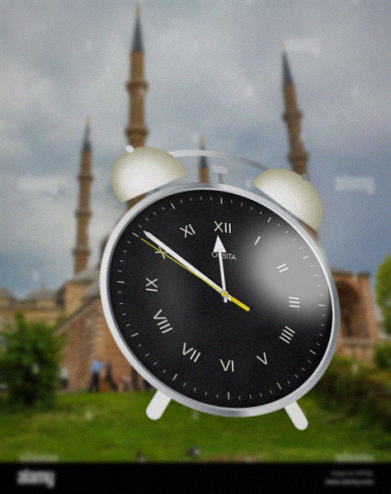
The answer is 11:50:50
